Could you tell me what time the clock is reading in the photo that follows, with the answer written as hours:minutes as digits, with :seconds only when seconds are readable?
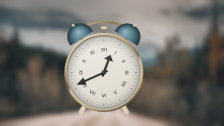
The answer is 12:41
